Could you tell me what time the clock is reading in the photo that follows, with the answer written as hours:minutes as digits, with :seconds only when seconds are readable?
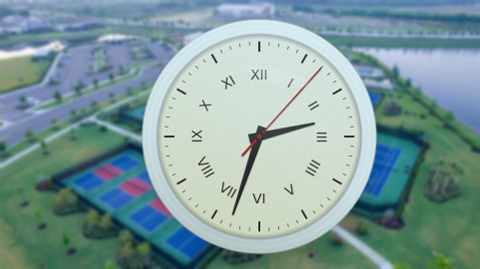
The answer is 2:33:07
